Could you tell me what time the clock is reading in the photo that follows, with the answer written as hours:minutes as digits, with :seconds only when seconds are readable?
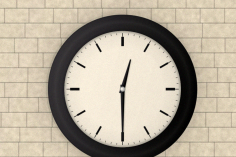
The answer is 12:30
